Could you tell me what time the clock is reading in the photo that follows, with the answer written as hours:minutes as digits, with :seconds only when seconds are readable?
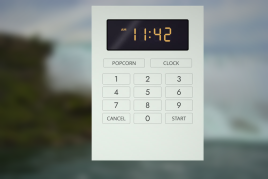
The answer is 11:42
